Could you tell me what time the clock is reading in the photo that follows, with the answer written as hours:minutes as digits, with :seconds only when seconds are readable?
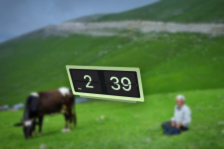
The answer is 2:39
